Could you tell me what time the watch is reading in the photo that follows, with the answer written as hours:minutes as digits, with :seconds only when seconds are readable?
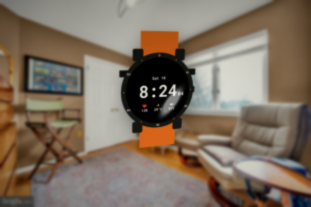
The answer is 8:24
